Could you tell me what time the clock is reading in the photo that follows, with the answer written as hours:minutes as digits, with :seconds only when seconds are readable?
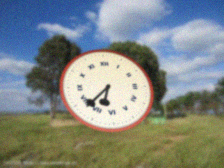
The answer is 6:38
